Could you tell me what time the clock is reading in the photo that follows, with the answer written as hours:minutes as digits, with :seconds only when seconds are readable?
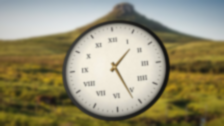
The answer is 1:26
